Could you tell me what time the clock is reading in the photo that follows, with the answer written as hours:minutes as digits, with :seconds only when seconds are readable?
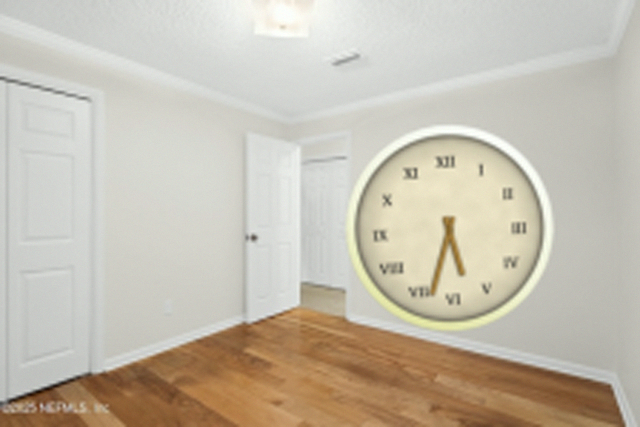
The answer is 5:33
